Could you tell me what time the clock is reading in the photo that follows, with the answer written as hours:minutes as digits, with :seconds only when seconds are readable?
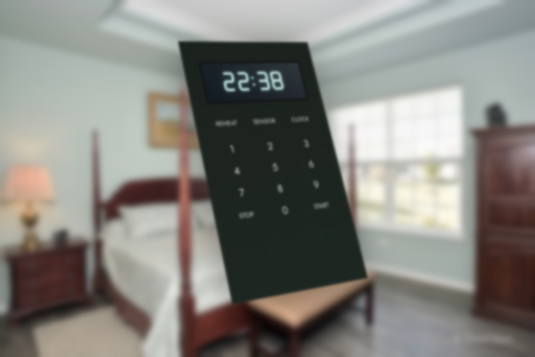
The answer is 22:38
